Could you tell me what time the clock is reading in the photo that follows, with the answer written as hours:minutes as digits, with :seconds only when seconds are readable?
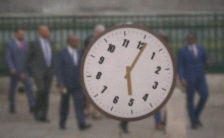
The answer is 5:01
